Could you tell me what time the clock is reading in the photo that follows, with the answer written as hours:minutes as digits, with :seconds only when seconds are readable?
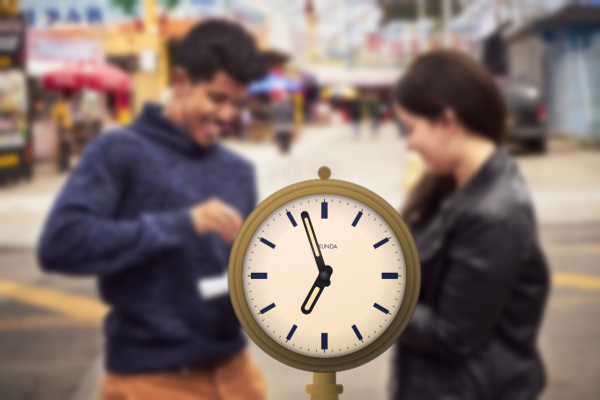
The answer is 6:57
